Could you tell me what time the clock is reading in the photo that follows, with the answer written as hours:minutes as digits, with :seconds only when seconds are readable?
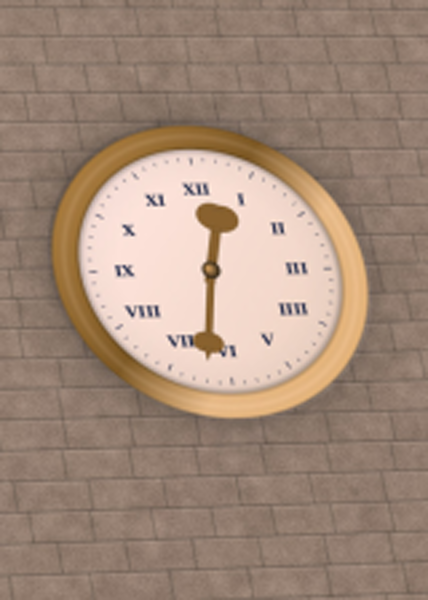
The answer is 12:32
